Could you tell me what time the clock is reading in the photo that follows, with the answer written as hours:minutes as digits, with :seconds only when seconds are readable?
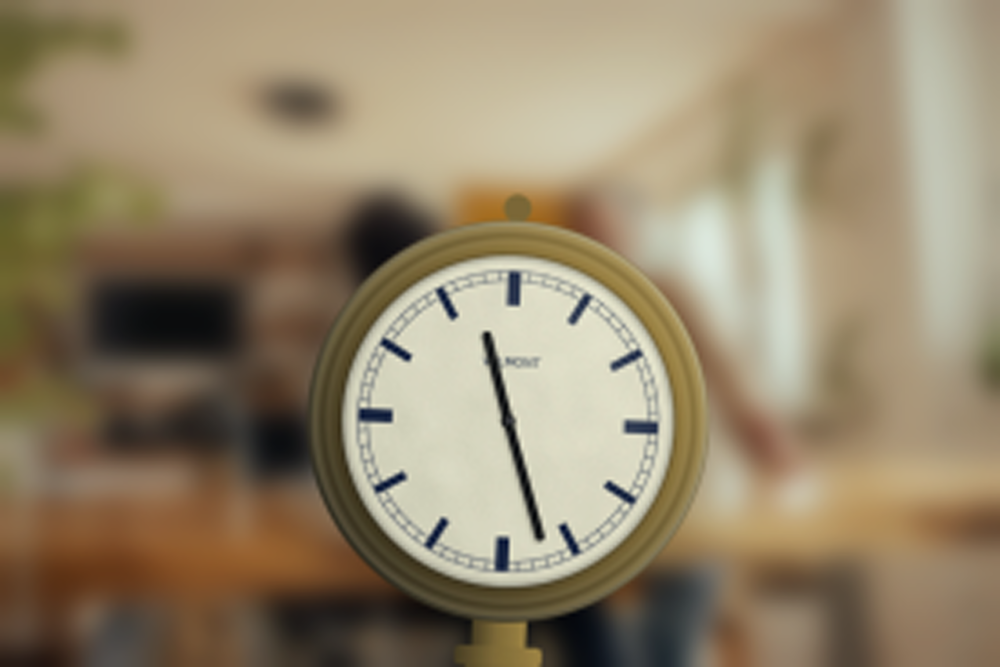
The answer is 11:27
